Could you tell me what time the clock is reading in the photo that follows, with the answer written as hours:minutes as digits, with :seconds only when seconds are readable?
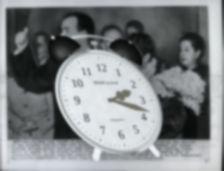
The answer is 2:18
